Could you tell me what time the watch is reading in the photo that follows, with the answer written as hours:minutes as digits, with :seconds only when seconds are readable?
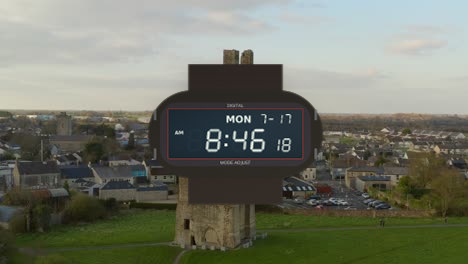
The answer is 8:46:18
